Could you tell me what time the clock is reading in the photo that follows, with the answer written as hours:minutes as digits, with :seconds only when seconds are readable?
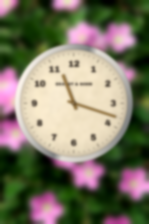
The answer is 11:18
